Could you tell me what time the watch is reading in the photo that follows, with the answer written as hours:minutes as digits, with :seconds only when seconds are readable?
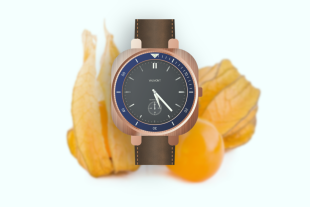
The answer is 5:23
